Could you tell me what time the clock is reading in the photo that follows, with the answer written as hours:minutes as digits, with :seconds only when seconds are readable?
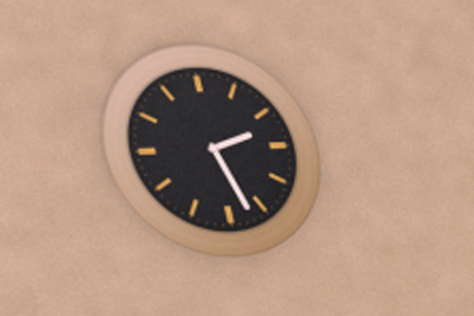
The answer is 2:27
